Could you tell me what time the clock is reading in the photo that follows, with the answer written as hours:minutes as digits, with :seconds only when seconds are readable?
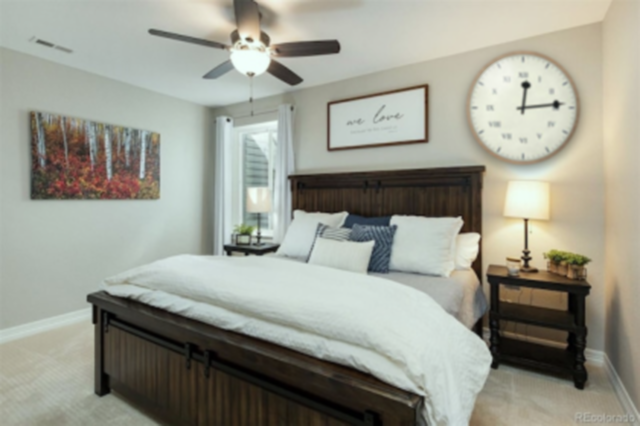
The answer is 12:14
